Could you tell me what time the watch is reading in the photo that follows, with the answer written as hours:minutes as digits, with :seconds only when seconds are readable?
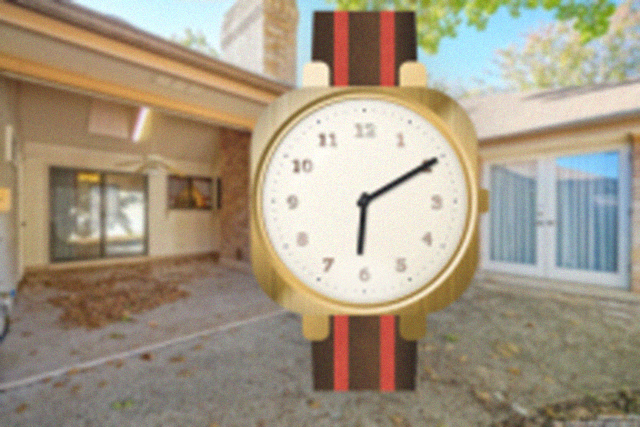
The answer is 6:10
